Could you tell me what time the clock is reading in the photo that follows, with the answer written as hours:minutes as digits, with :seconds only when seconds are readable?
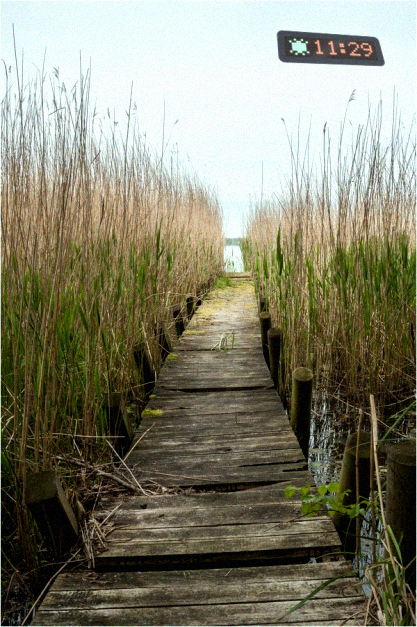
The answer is 11:29
